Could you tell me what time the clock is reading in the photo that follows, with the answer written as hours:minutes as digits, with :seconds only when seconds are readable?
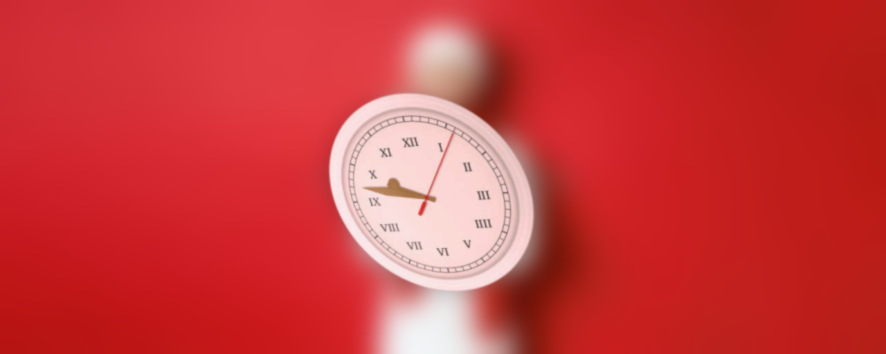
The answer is 9:47:06
